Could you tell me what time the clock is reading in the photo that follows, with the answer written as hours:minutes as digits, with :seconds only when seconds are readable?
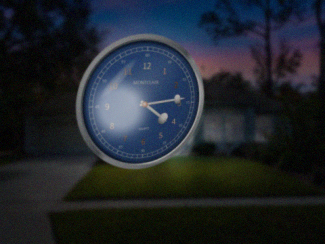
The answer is 4:14
